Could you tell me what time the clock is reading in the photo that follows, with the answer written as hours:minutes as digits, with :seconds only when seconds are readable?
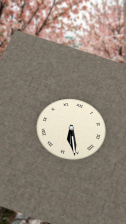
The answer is 5:26
